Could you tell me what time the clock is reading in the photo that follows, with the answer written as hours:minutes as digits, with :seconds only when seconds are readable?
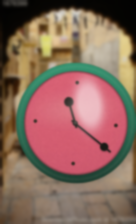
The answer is 11:21
